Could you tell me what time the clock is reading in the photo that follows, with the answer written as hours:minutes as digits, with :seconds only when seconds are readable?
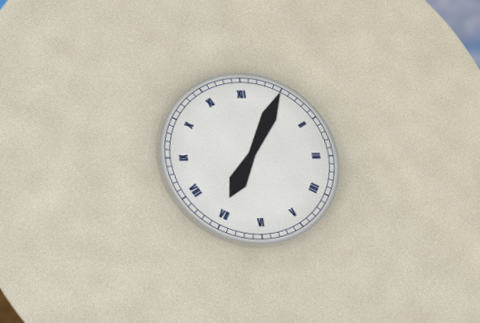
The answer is 7:05
